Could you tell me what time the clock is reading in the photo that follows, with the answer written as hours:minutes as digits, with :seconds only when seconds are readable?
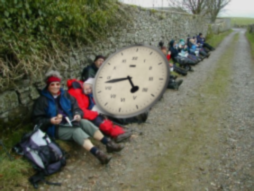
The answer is 4:43
